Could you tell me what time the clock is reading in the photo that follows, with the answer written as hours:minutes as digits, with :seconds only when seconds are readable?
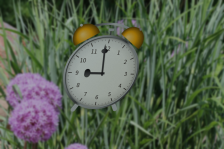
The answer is 8:59
